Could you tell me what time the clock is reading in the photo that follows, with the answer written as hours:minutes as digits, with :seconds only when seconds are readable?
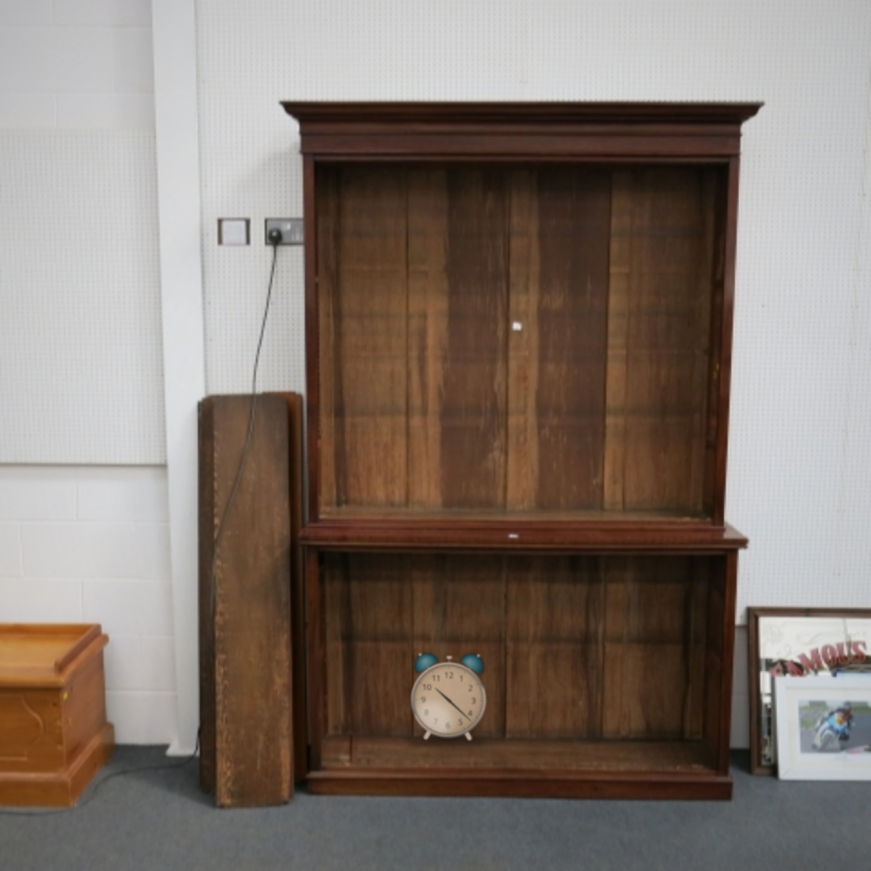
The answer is 10:22
